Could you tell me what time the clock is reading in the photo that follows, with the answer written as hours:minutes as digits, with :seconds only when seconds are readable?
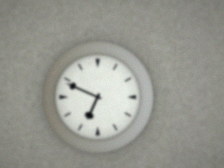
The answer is 6:49
